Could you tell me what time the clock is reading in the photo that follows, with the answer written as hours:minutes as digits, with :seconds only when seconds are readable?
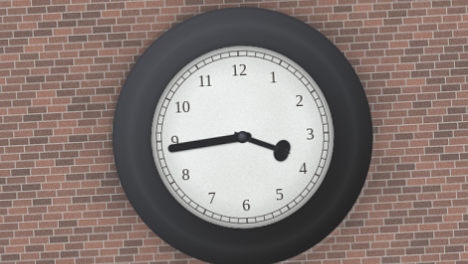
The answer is 3:44
